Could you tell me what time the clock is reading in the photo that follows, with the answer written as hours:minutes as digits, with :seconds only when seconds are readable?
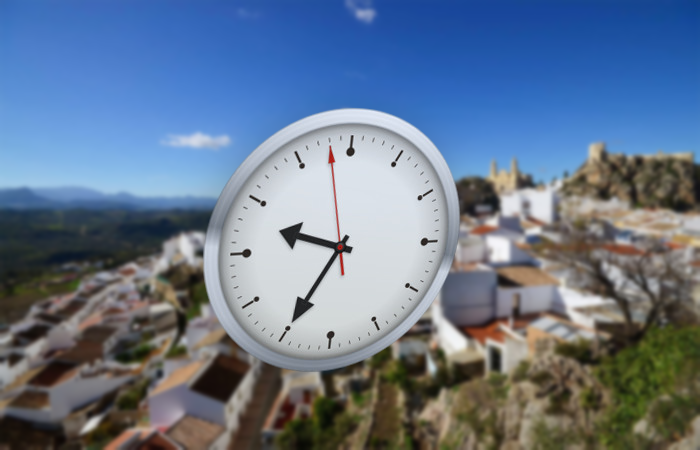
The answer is 9:34:58
